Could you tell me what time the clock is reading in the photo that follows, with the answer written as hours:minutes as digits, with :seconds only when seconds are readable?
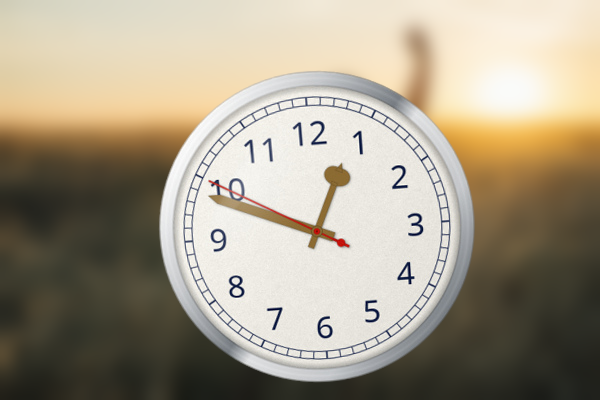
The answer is 12:48:50
